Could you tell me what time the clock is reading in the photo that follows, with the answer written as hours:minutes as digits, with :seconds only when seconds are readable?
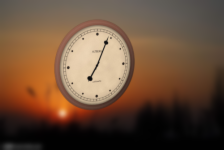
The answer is 7:04
